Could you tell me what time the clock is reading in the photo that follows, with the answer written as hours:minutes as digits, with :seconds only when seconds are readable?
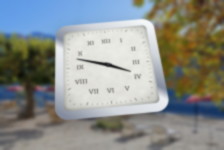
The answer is 3:48
